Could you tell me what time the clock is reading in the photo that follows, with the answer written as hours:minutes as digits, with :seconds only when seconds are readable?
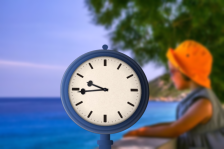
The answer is 9:44
